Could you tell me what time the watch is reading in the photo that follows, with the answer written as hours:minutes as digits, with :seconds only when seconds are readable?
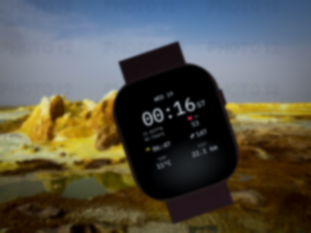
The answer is 0:16
